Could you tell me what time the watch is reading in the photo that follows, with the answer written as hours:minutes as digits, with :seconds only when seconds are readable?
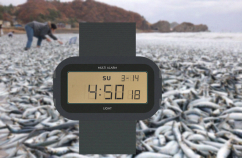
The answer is 4:50:18
